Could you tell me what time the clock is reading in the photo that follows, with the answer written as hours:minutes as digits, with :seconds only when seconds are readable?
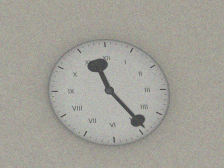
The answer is 11:24
